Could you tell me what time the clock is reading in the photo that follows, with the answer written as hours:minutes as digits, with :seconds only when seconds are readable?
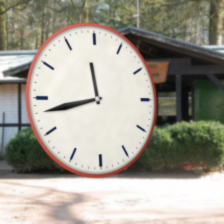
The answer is 11:43
